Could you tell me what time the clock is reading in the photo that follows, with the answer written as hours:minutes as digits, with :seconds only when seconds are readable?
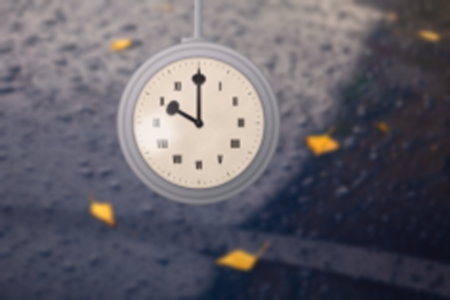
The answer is 10:00
